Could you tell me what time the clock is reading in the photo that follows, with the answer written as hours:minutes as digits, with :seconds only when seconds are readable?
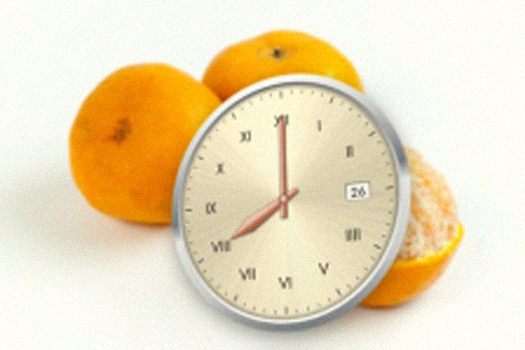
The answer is 8:00
